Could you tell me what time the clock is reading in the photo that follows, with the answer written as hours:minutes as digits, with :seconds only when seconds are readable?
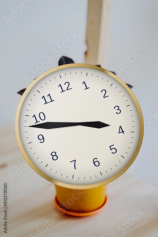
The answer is 3:48
